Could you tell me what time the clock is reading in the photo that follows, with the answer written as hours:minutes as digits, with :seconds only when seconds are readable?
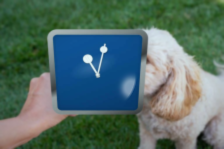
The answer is 11:02
